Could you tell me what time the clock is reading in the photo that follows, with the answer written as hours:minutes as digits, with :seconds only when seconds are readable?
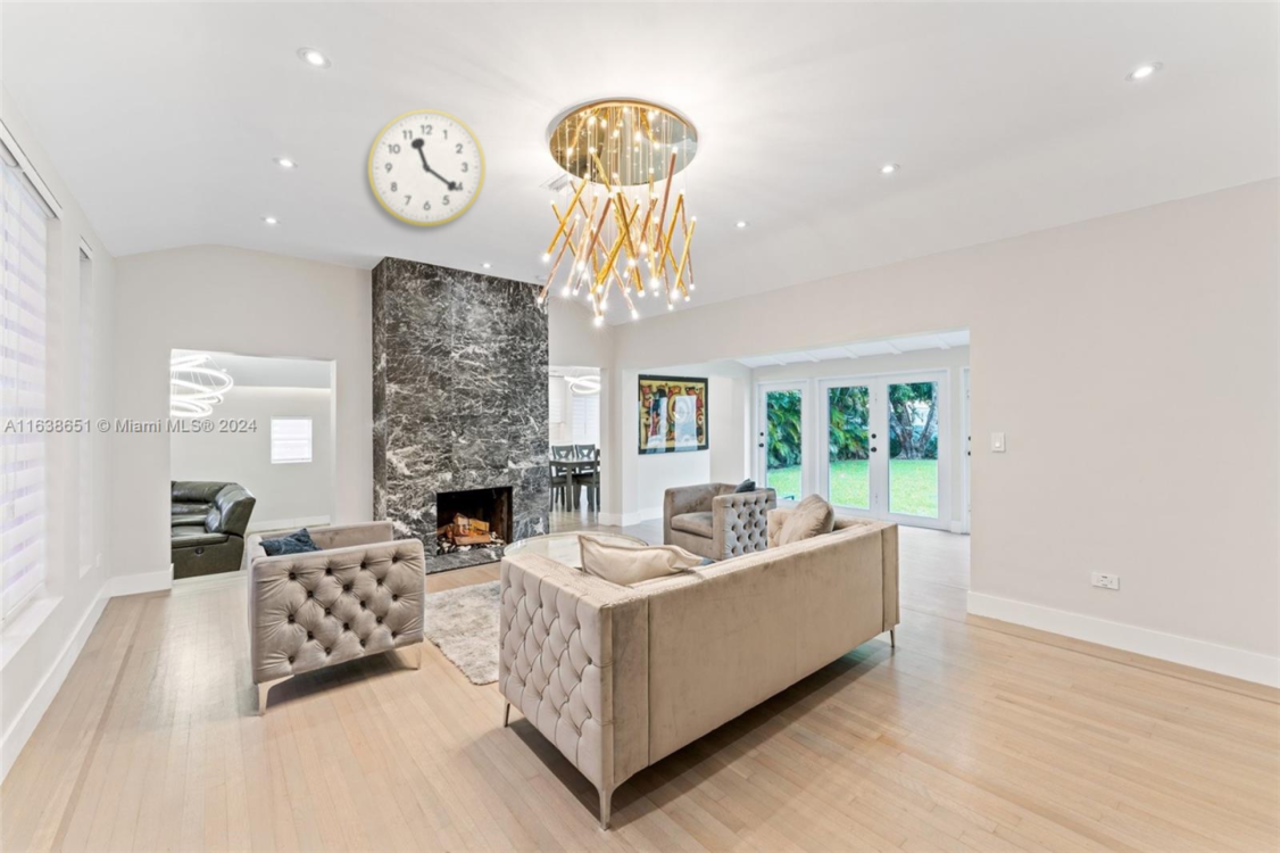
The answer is 11:21
